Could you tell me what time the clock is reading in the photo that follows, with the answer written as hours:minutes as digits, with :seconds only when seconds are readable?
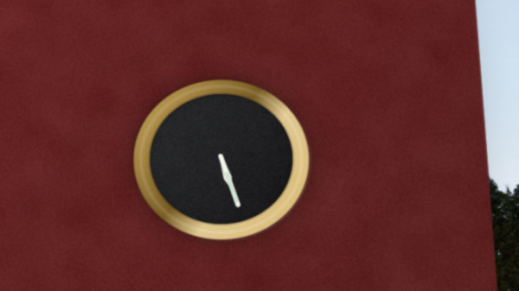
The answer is 5:27
